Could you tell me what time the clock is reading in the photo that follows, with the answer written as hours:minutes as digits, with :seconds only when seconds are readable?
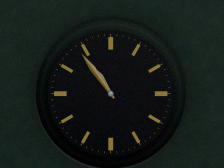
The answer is 10:54
